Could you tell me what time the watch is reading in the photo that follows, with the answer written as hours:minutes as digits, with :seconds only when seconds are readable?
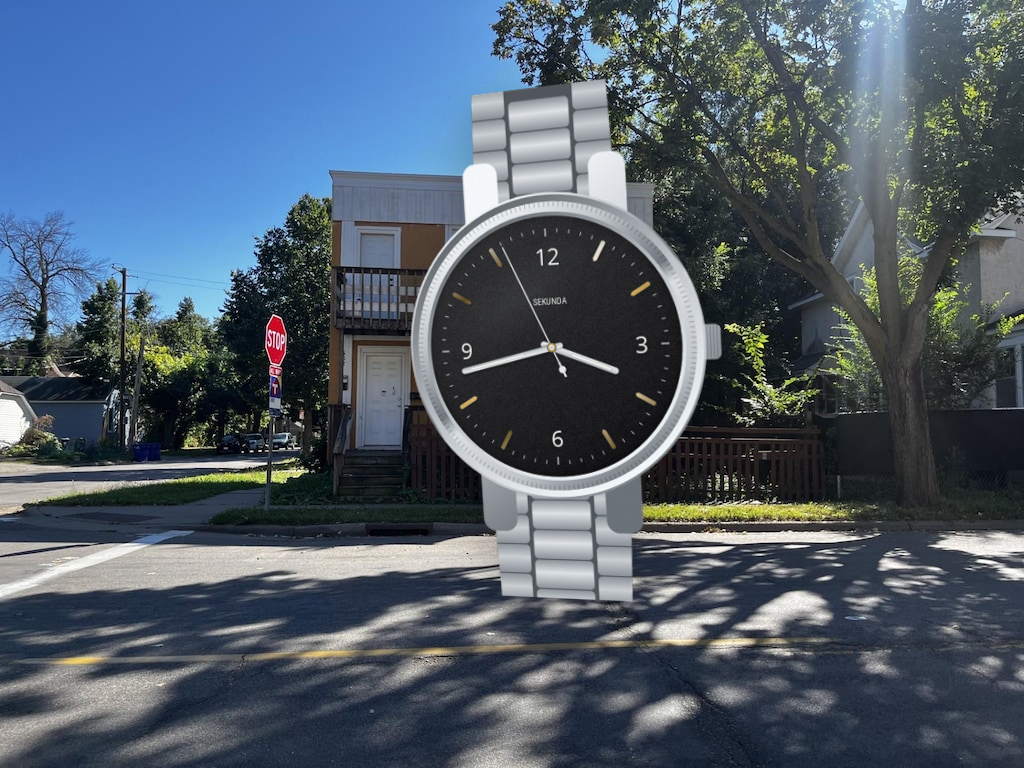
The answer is 3:42:56
